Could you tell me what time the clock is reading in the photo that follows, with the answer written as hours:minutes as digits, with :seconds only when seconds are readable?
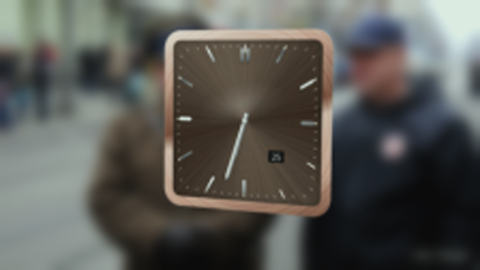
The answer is 6:33
